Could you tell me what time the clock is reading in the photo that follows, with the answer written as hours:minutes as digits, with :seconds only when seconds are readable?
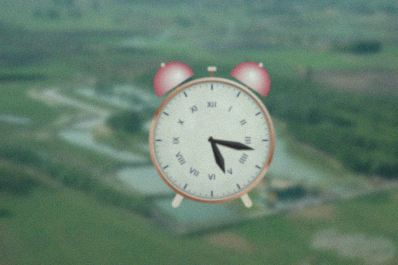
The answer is 5:17
